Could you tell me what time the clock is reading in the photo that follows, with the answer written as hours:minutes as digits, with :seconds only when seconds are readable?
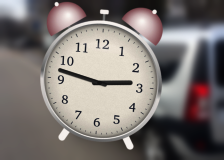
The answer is 2:47
